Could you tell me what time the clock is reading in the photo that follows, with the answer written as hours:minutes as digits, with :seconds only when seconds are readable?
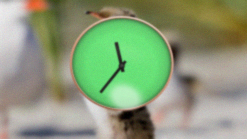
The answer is 11:36
